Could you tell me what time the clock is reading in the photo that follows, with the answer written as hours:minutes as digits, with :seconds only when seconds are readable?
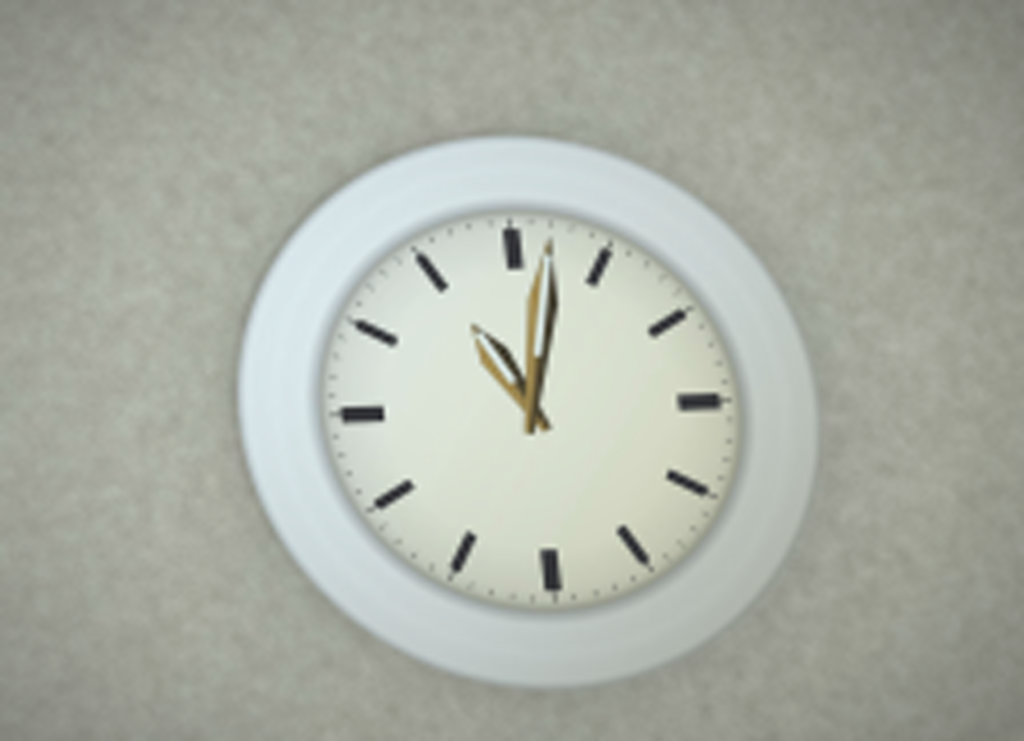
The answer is 11:02
